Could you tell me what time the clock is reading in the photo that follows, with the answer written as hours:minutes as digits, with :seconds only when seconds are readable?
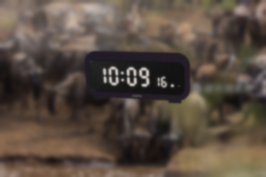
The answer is 10:09:16
